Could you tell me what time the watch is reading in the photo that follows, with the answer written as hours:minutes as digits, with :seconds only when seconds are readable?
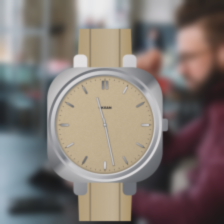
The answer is 11:28
